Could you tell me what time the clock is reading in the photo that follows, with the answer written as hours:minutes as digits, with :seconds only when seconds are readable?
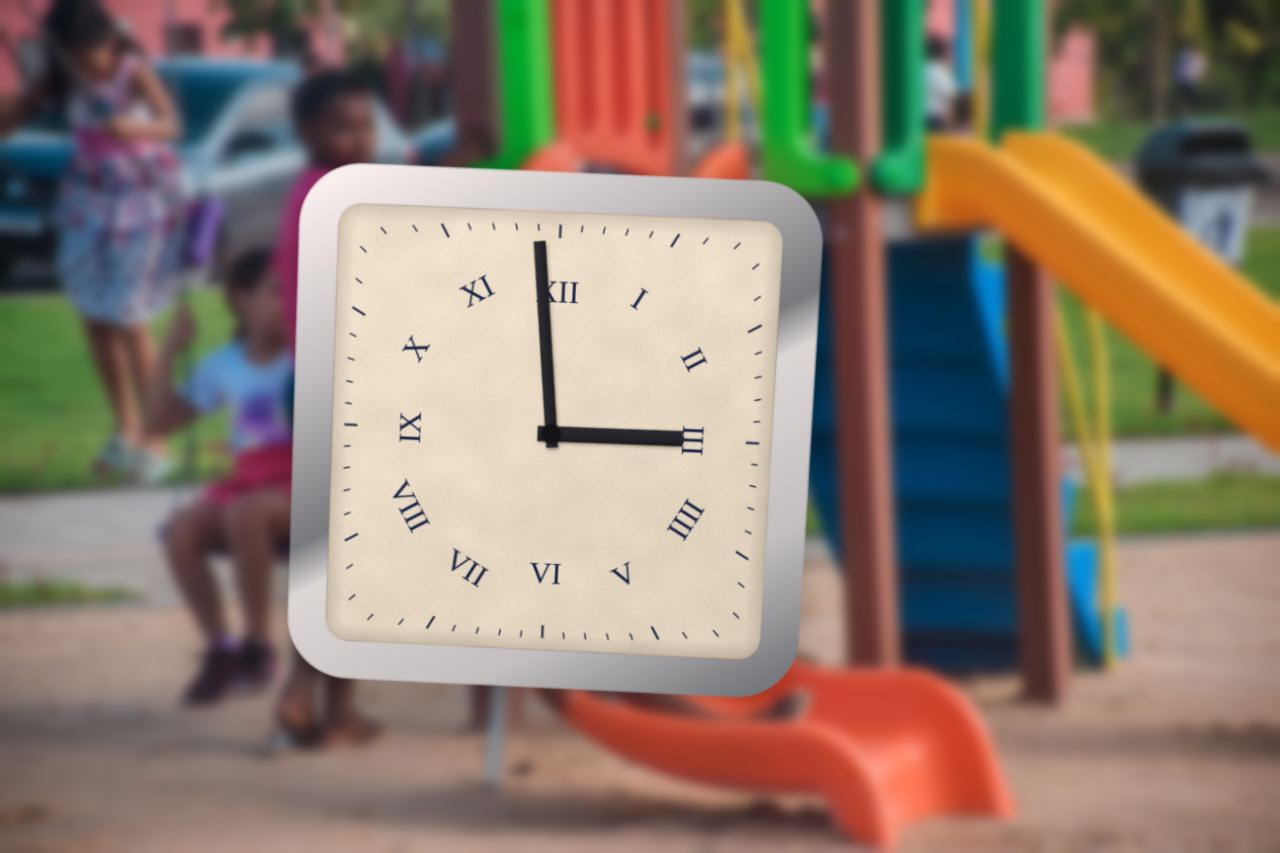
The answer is 2:59
